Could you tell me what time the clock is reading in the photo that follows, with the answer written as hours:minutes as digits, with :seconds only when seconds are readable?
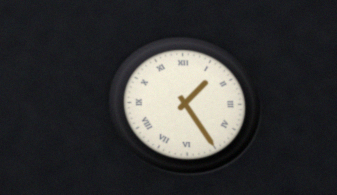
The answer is 1:25
